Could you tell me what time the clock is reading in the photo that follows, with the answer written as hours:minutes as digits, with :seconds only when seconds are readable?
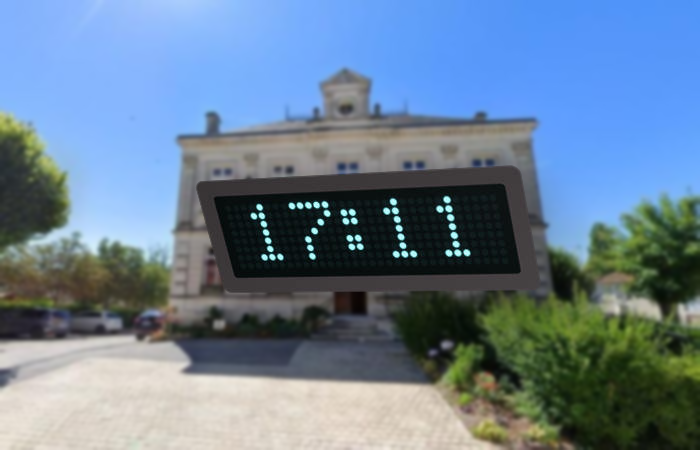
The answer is 17:11
